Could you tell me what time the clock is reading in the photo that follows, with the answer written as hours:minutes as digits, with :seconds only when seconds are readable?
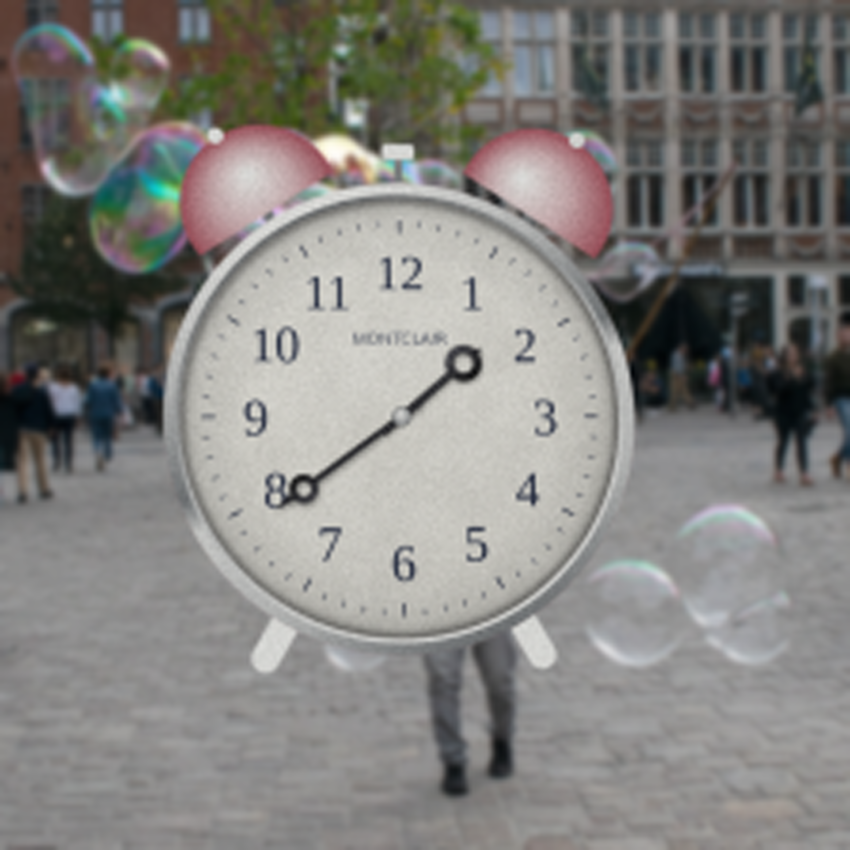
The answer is 1:39
